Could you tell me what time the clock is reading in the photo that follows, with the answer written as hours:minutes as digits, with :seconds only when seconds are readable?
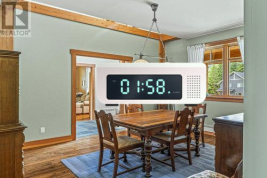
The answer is 1:58
